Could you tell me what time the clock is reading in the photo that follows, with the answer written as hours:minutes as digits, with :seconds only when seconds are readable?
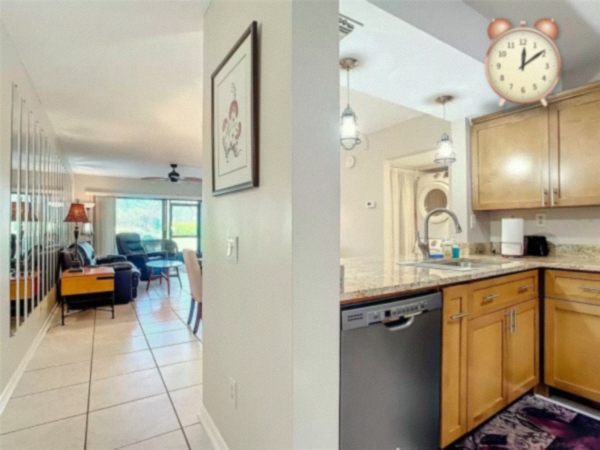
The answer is 12:09
